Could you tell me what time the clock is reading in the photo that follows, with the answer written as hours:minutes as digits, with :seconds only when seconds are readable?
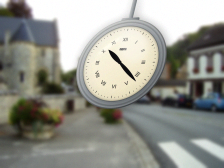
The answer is 10:22
